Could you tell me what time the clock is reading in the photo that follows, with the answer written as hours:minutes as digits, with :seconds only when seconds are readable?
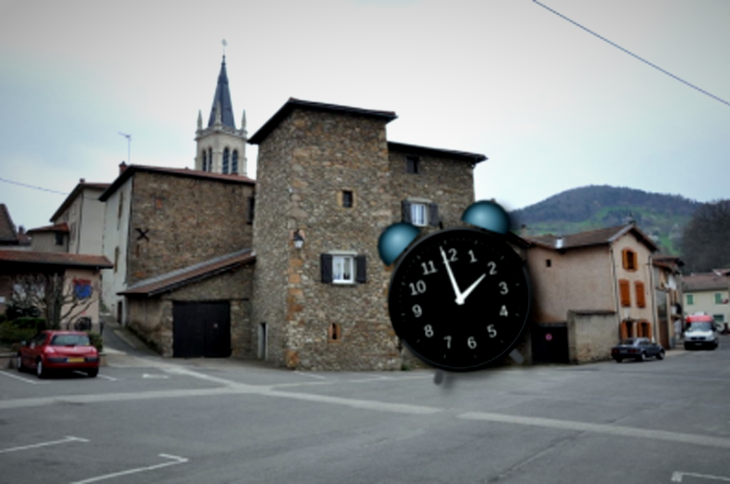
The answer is 1:59
